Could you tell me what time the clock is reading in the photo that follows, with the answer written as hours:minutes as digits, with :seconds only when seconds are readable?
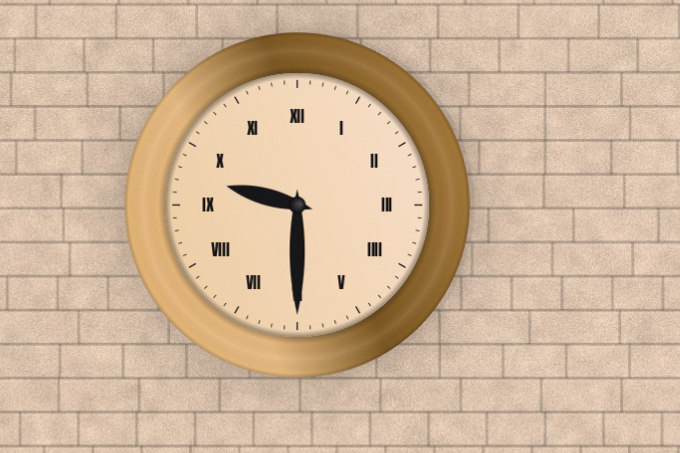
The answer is 9:30
